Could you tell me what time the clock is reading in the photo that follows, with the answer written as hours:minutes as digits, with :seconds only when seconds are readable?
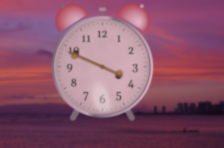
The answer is 3:49
